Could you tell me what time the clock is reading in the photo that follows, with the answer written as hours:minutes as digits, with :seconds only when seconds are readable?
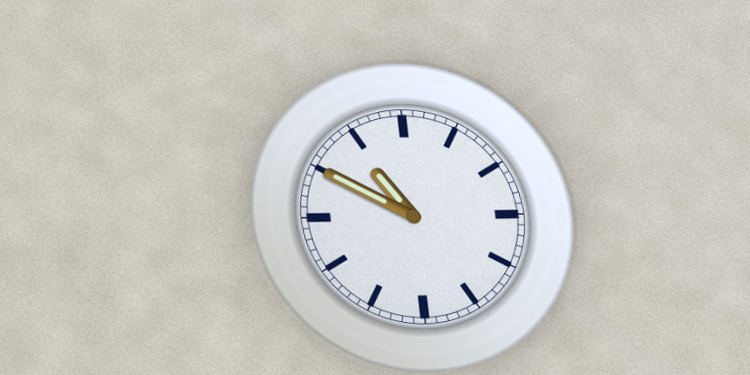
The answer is 10:50
